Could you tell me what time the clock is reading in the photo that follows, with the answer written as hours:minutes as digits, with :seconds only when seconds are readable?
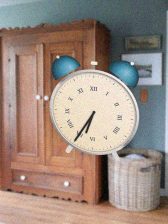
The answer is 6:35
